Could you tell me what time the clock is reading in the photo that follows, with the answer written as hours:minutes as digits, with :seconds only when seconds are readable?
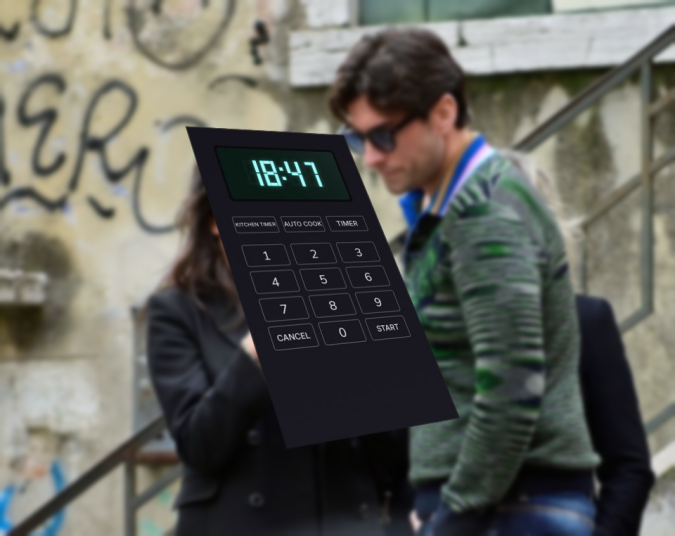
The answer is 18:47
